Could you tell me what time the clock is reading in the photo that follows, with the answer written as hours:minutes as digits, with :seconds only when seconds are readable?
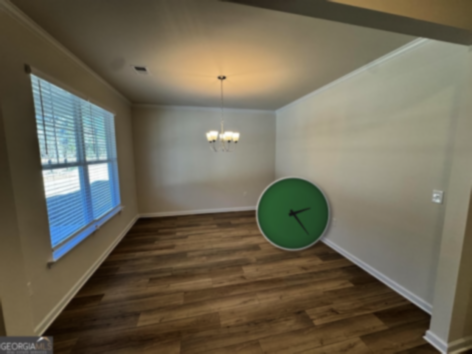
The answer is 2:24
